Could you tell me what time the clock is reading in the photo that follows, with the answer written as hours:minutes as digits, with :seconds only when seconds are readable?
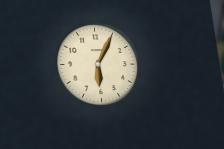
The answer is 6:05
